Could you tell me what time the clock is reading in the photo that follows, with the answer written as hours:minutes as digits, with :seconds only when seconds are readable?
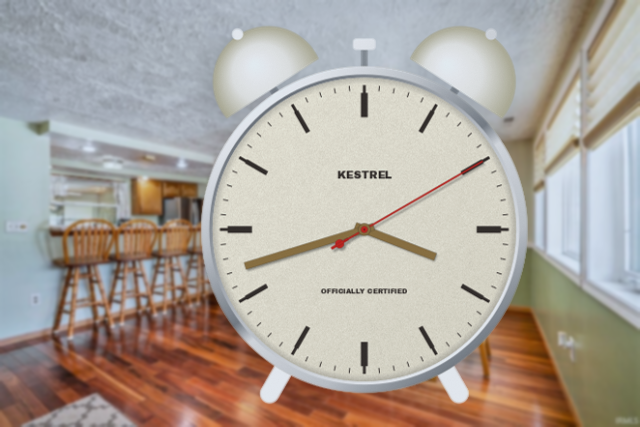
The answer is 3:42:10
